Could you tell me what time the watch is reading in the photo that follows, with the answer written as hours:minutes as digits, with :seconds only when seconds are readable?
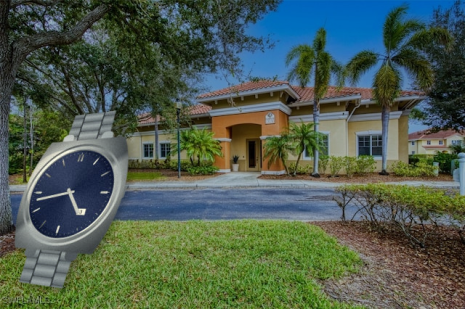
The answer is 4:43
